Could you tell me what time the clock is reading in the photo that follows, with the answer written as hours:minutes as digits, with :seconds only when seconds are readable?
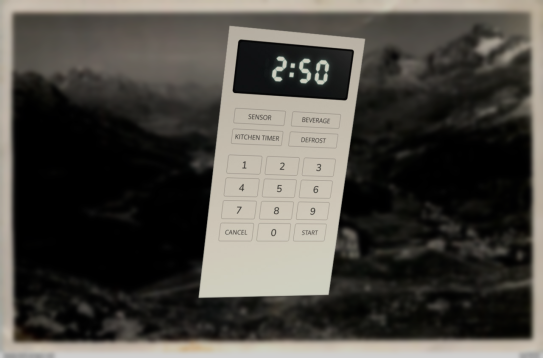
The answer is 2:50
